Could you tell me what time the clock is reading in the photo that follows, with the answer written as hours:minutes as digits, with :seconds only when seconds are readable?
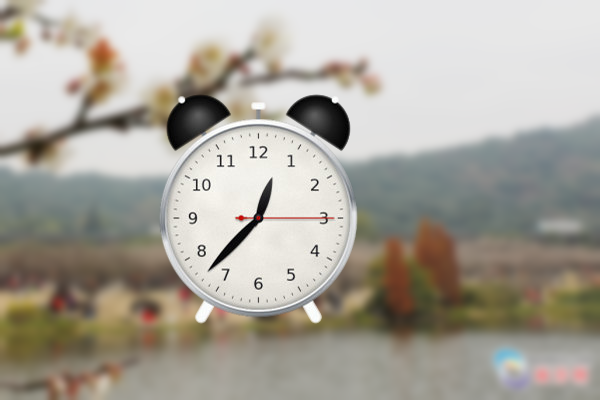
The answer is 12:37:15
